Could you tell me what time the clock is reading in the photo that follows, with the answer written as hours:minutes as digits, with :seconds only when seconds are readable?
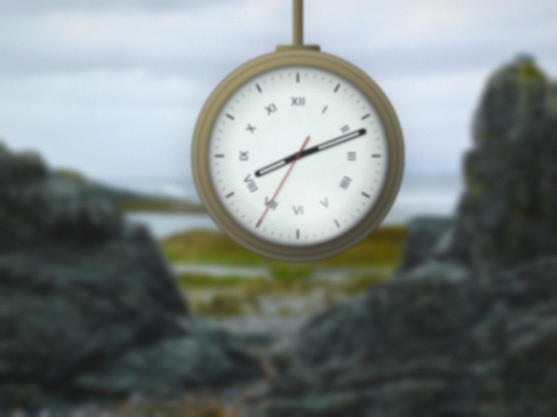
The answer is 8:11:35
